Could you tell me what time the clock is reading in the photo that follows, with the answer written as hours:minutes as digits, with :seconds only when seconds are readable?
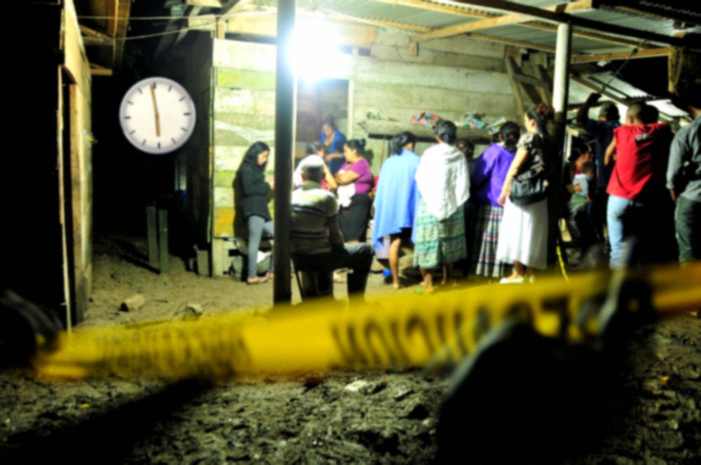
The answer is 5:59
